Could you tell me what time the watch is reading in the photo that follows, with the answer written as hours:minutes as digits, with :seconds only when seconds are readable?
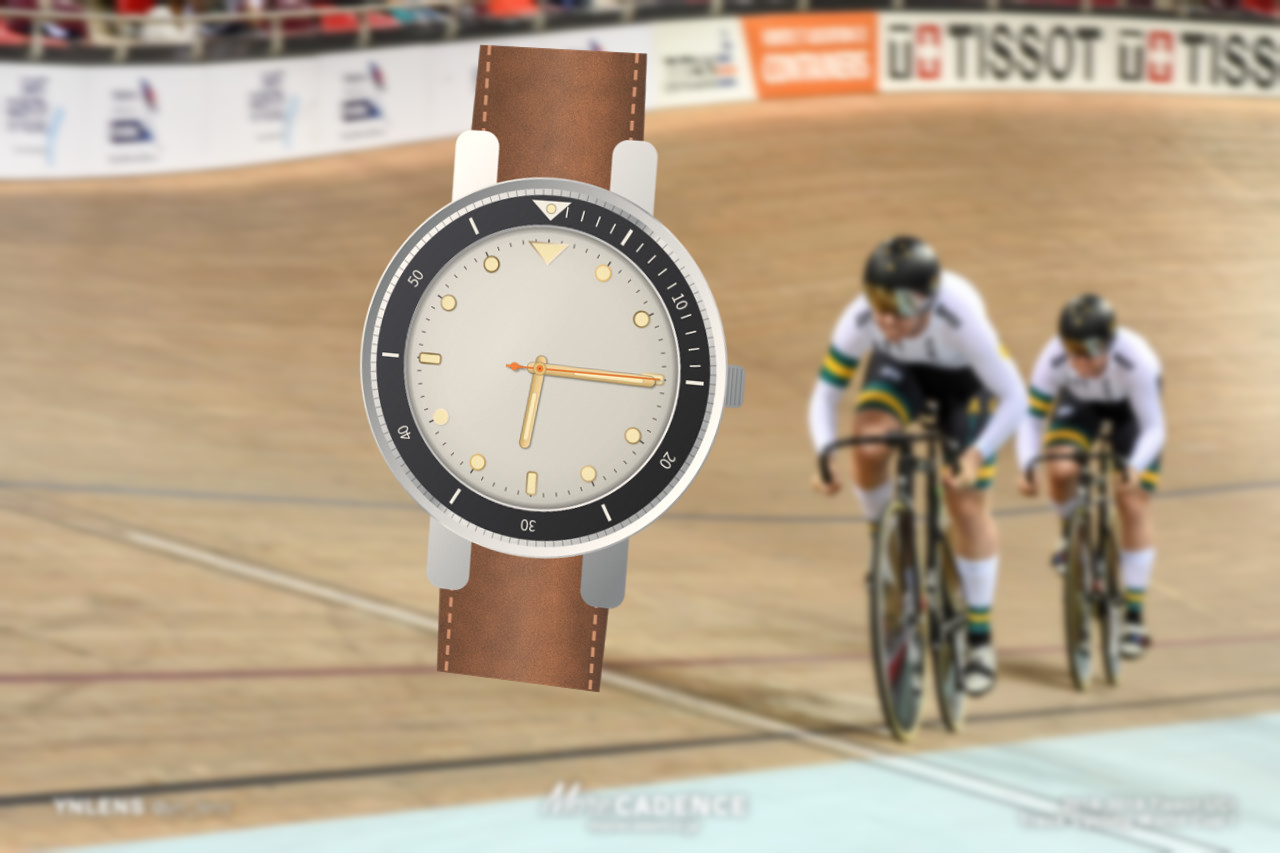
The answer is 6:15:15
